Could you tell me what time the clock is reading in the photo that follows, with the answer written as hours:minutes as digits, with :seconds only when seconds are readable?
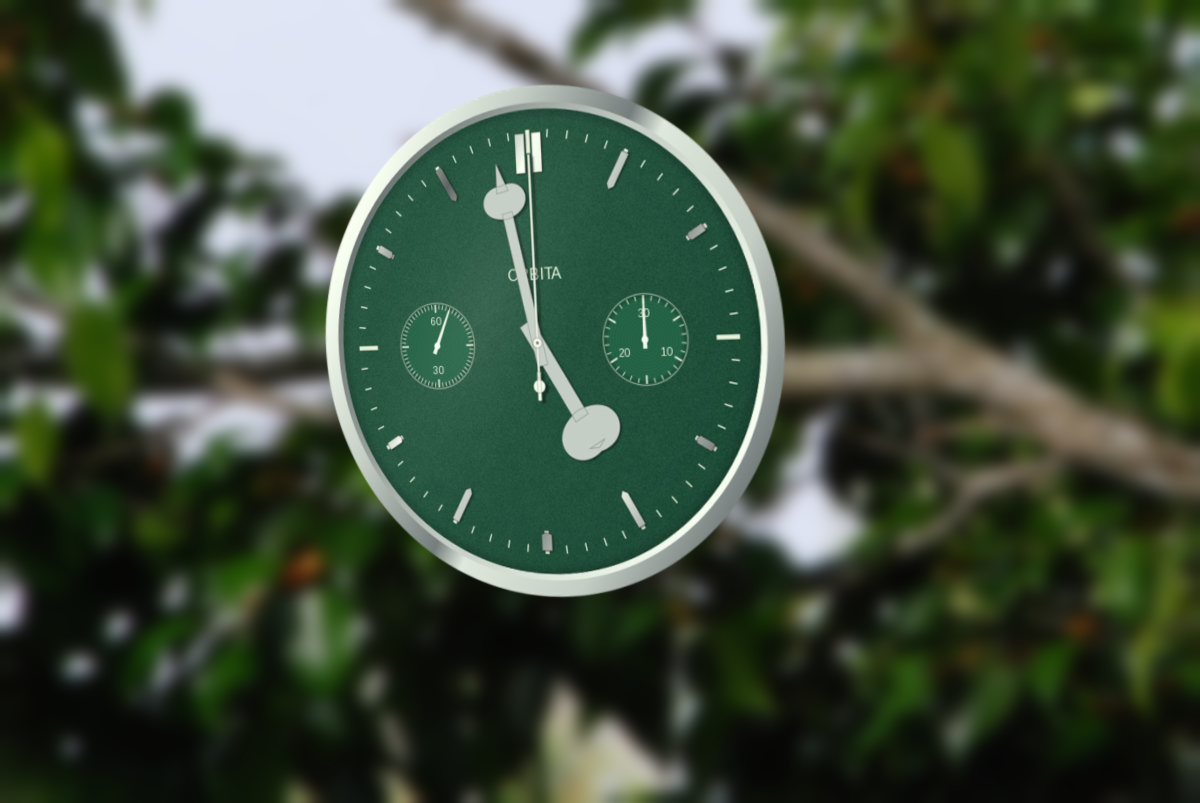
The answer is 4:58:04
